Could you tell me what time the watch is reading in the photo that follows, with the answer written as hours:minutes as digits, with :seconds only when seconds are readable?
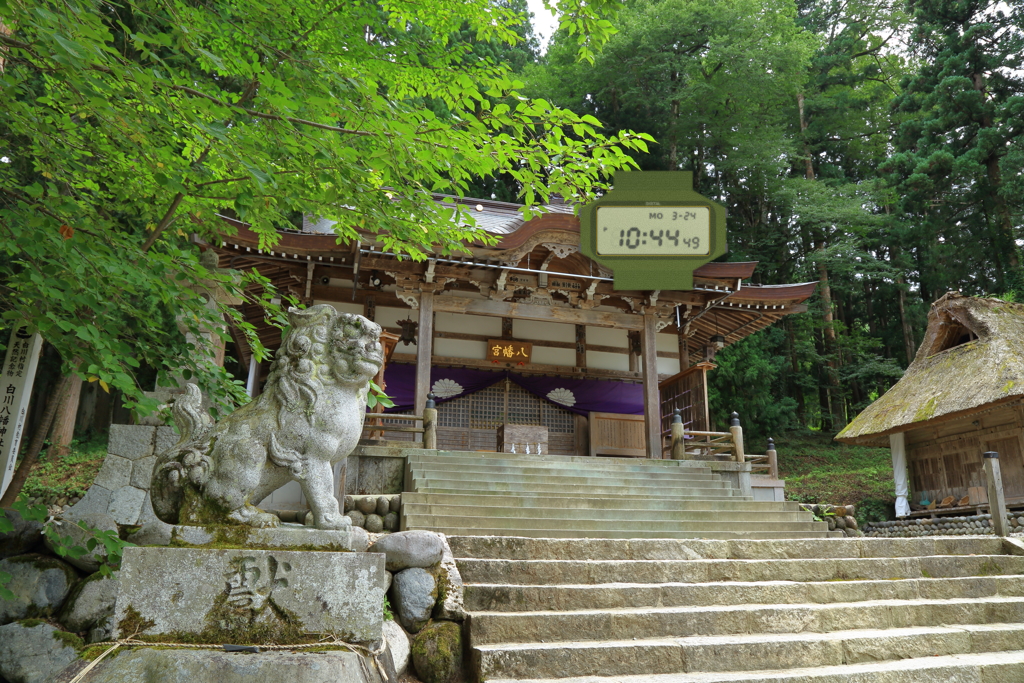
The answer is 10:44:49
